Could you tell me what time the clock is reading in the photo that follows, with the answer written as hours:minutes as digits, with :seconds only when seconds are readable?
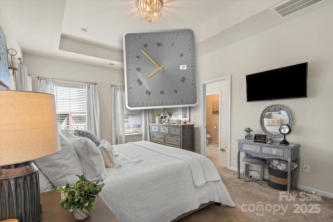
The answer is 7:53
